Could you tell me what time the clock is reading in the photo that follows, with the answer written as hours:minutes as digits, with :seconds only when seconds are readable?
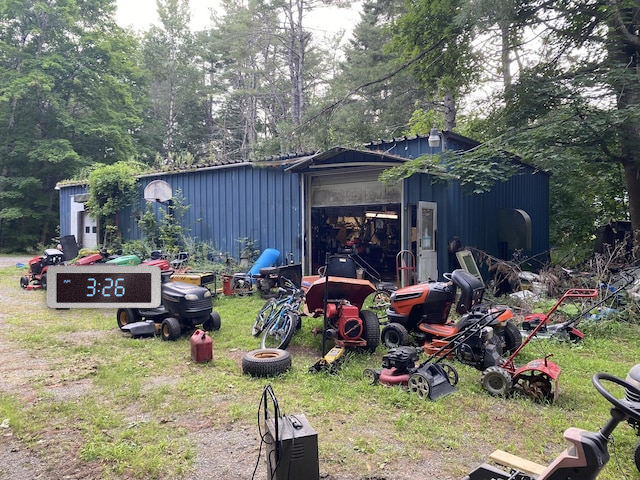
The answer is 3:26
